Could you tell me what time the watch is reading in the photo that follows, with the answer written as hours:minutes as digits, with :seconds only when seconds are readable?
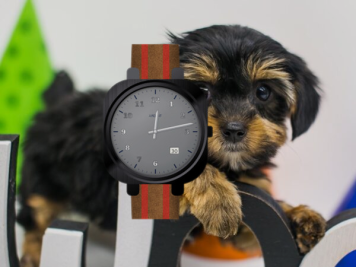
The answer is 12:13
